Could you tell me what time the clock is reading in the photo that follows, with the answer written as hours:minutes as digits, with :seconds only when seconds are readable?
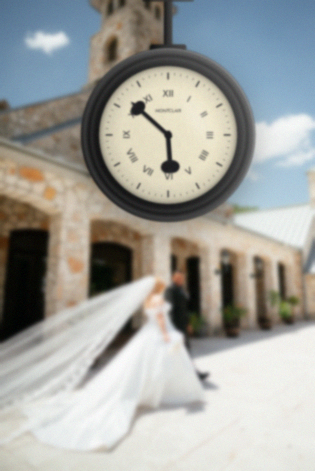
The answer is 5:52
